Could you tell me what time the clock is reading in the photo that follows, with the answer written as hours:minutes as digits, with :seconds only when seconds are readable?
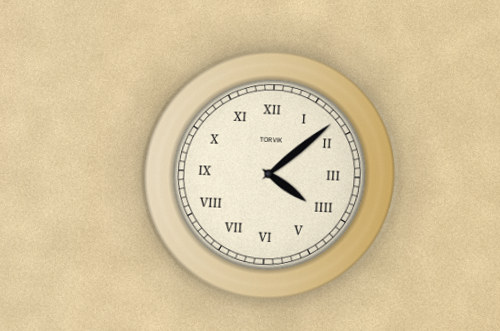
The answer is 4:08
